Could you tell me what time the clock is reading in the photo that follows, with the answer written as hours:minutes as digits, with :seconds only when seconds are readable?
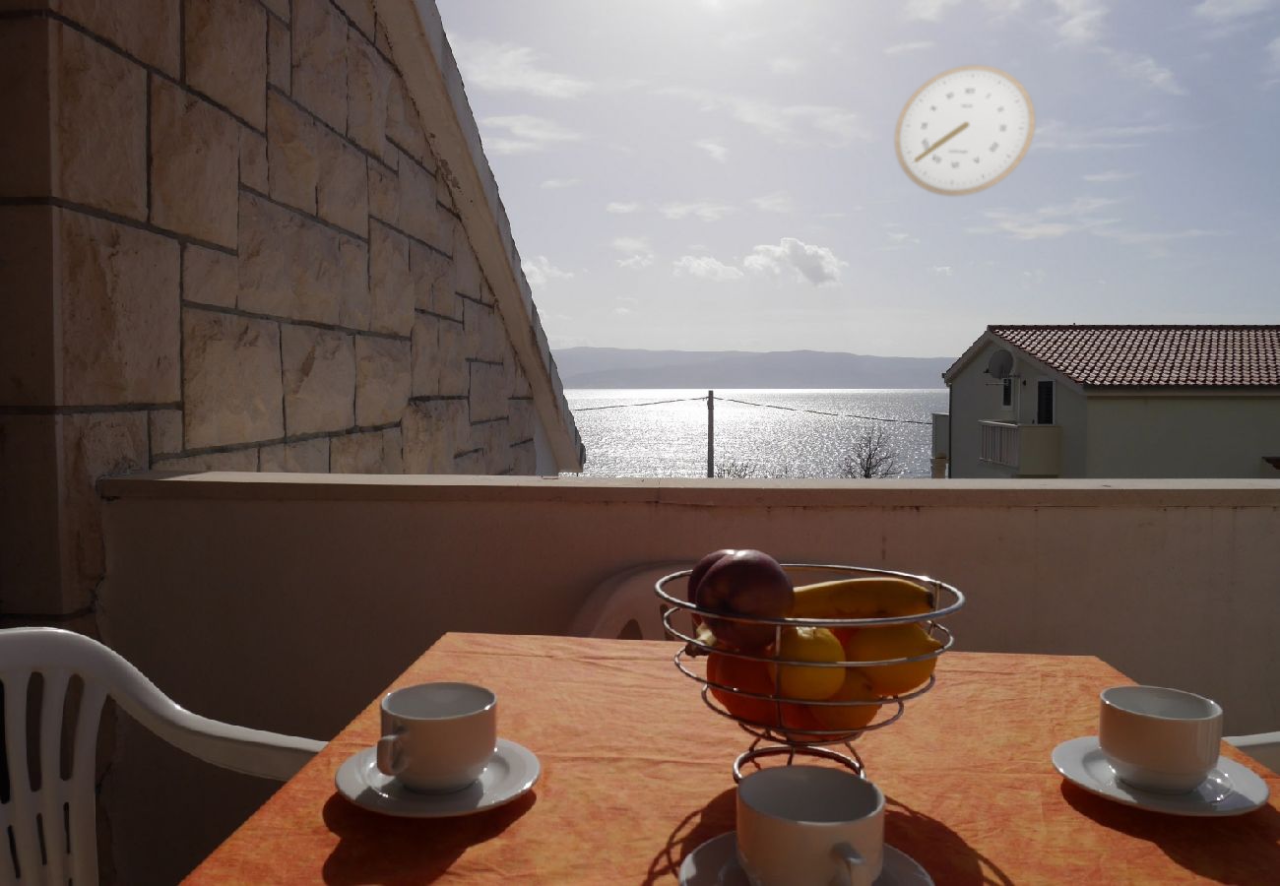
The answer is 7:38
